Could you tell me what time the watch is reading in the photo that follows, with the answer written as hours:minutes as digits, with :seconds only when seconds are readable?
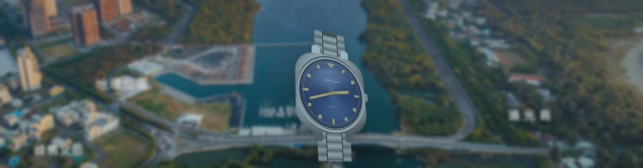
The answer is 2:42
